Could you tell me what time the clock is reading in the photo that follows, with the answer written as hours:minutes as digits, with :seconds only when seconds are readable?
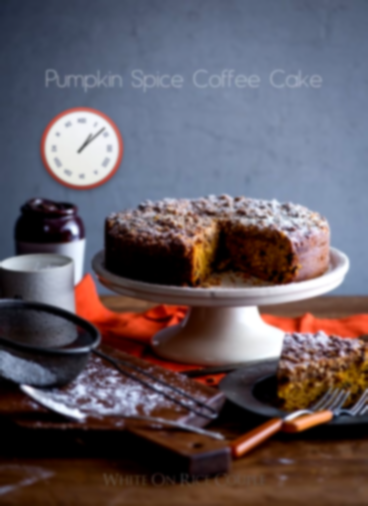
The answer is 1:08
